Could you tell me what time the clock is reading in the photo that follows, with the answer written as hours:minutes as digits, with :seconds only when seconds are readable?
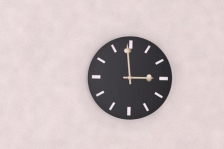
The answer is 2:59
